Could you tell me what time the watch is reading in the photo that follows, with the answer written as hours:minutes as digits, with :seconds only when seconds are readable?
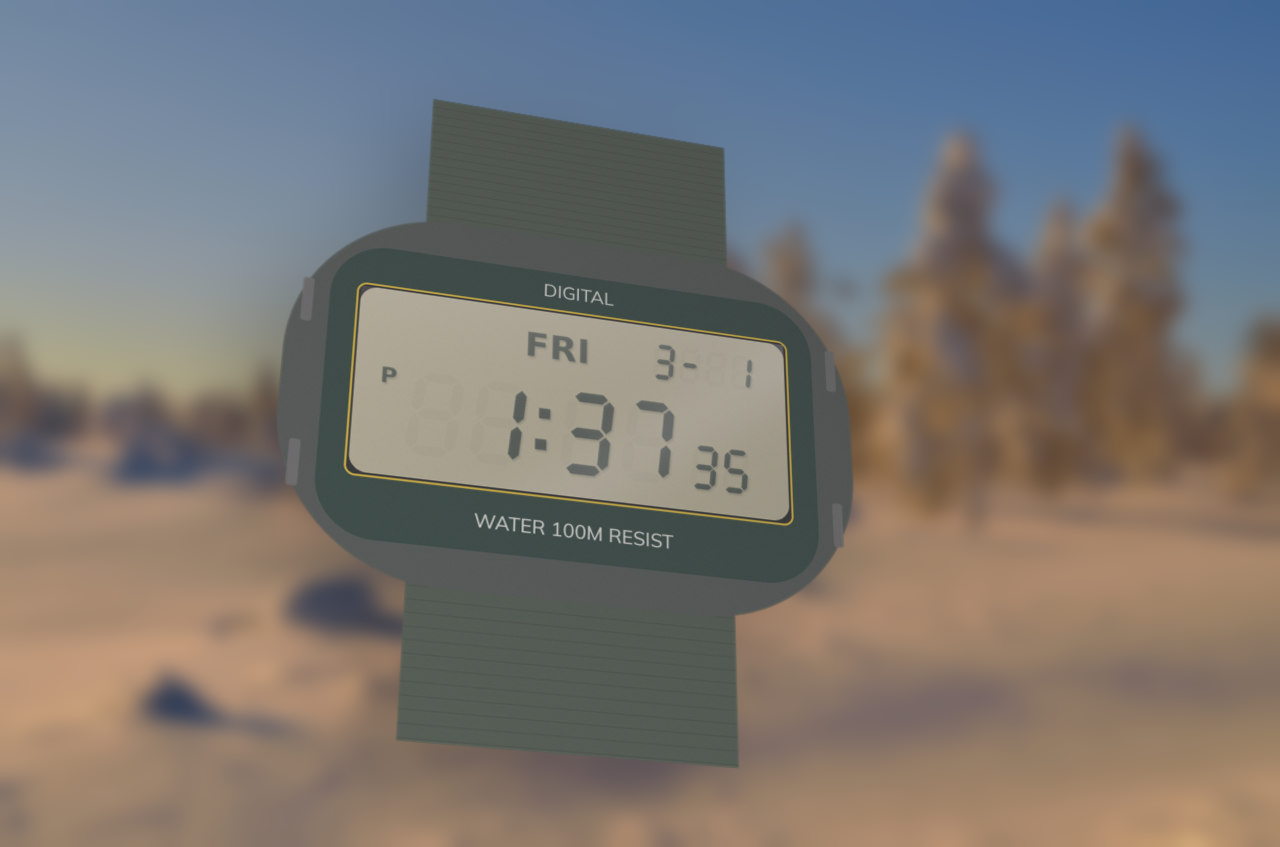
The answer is 1:37:35
